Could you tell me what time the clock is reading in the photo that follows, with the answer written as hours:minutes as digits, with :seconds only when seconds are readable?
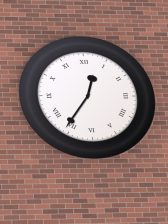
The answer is 12:36
